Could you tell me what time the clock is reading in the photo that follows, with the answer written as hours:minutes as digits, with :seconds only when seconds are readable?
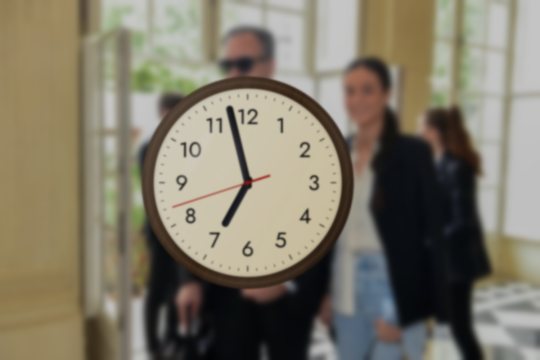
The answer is 6:57:42
